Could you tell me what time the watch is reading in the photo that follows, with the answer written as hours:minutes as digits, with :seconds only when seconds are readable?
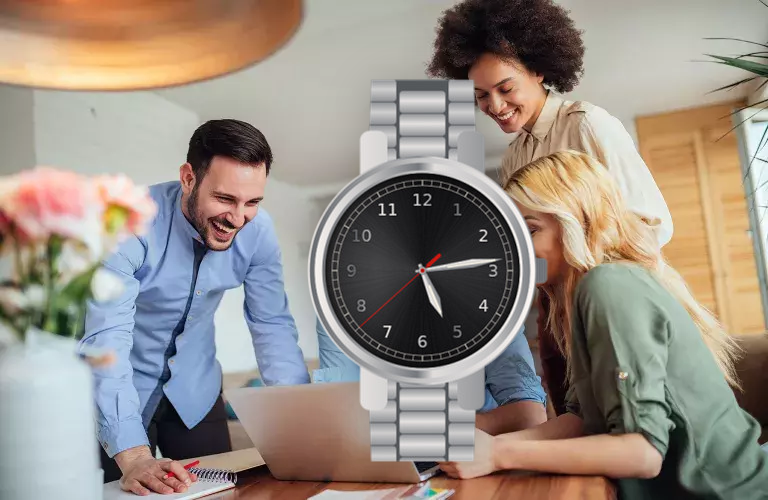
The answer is 5:13:38
